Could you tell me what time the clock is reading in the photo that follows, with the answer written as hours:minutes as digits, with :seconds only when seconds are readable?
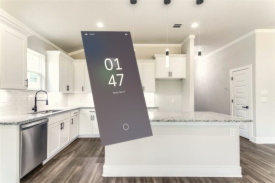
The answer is 1:47
